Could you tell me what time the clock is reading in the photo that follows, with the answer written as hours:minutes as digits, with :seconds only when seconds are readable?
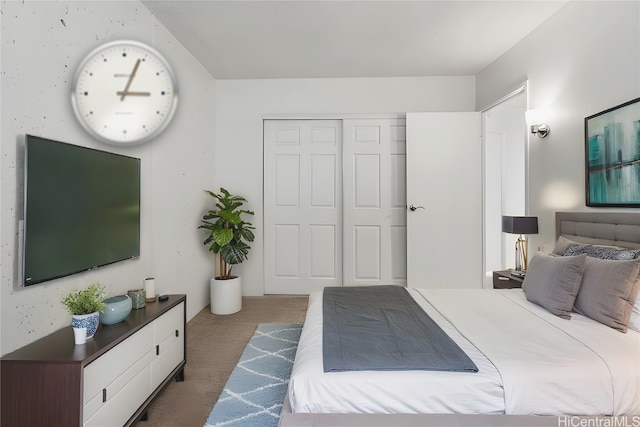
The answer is 3:04
